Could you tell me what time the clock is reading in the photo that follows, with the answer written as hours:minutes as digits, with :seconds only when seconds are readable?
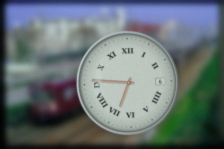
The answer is 6:46
